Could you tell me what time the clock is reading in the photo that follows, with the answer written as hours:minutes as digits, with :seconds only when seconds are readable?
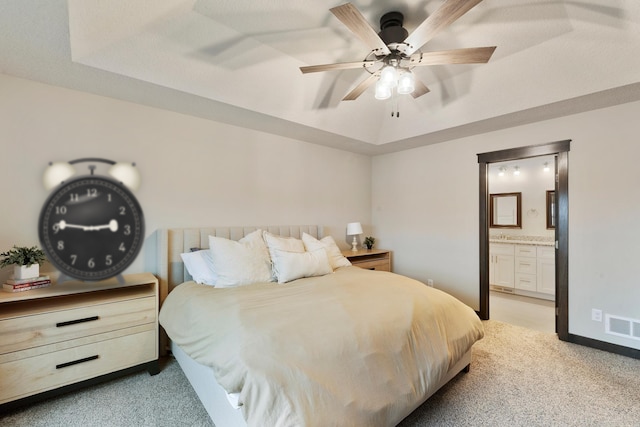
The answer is 2:46
